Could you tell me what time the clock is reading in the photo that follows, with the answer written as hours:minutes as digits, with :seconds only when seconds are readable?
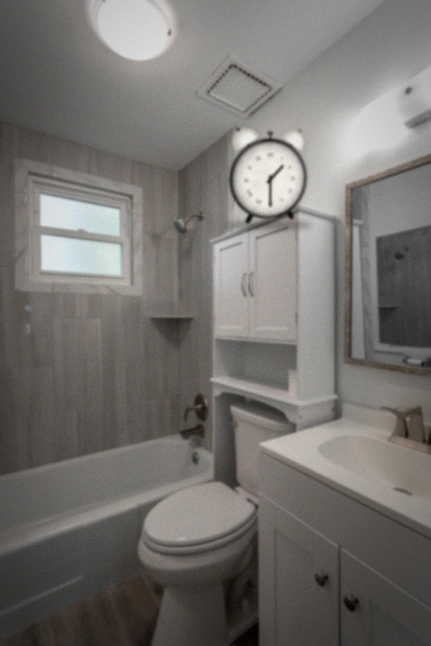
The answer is 1:30
